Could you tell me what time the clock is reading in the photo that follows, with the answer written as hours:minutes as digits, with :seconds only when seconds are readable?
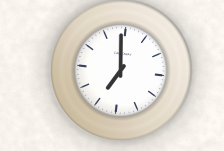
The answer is 6:59
